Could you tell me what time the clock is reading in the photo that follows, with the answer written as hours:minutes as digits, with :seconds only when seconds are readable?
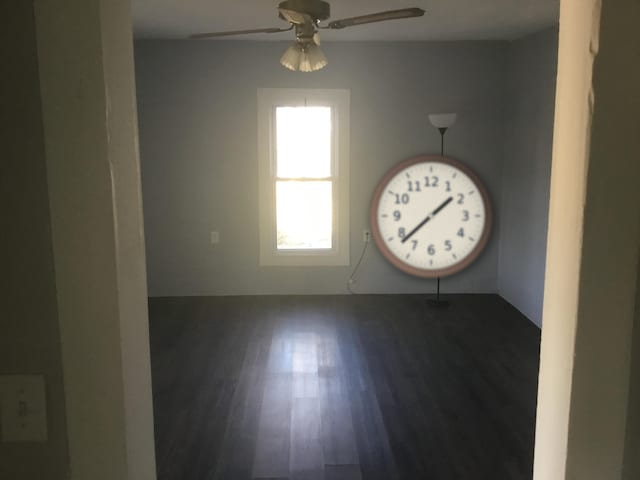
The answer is 1:38
